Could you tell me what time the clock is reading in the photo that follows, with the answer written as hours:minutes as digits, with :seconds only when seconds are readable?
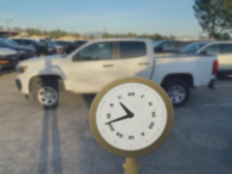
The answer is 10:42
